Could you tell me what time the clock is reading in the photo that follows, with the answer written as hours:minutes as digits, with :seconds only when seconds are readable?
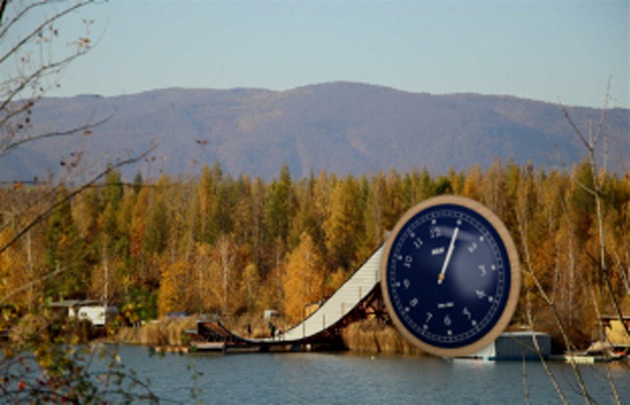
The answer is 1:05
